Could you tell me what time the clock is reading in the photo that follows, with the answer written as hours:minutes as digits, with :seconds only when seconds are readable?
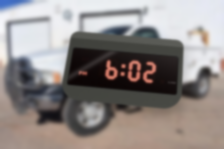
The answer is 6:02
